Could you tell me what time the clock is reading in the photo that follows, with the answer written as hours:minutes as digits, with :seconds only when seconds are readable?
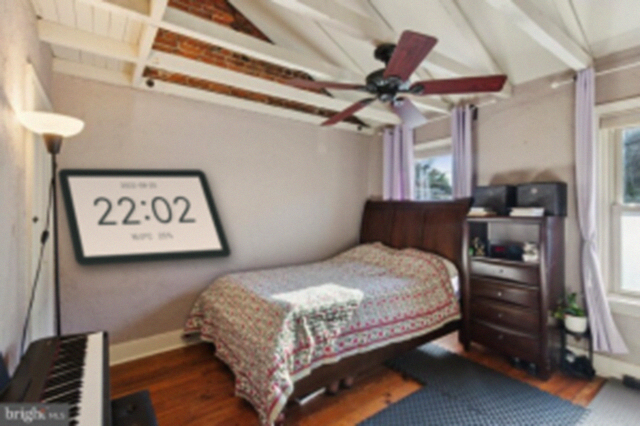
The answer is 22:02
